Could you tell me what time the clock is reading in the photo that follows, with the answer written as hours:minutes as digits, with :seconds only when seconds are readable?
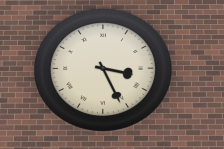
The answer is 3:26
